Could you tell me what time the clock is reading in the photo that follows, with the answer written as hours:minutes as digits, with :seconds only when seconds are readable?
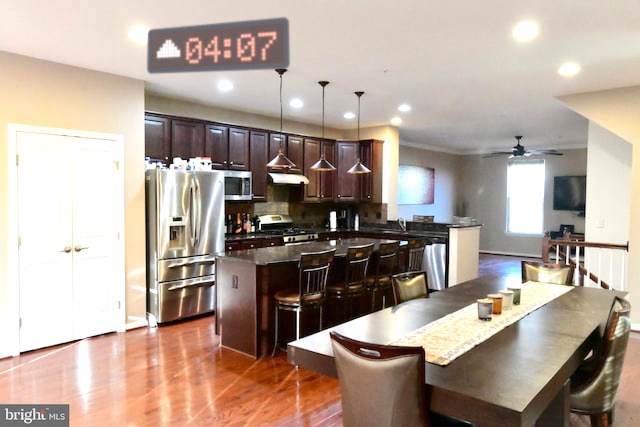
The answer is 4:07
